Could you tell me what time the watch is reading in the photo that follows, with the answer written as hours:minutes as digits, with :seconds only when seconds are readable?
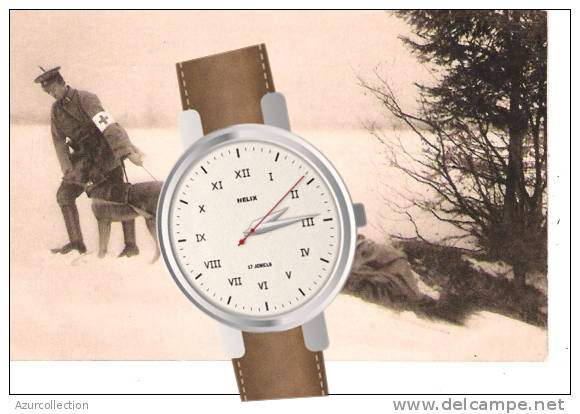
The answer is 2:14:09
